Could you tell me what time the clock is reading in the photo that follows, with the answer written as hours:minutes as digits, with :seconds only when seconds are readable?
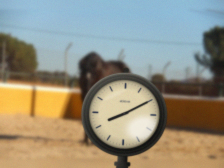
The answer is 8:10
